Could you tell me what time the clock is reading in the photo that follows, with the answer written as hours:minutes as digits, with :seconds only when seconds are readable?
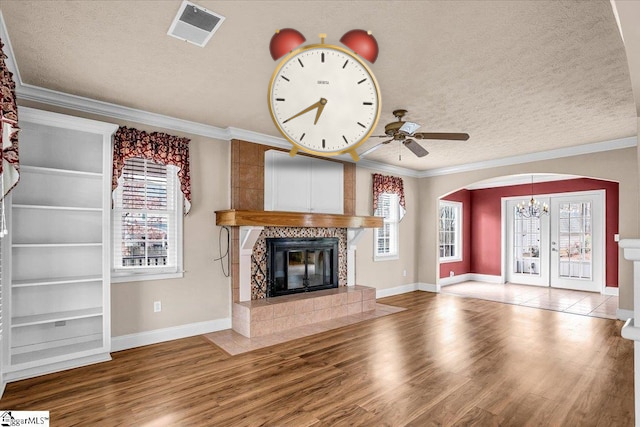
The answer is 6:40
